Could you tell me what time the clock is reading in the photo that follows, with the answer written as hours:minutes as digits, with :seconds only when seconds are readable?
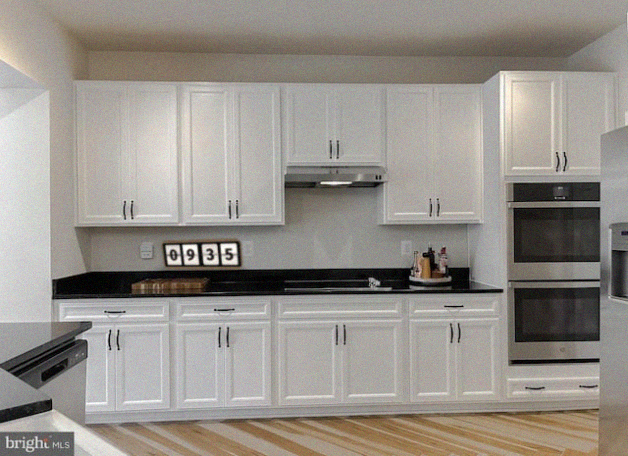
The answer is 9:35
